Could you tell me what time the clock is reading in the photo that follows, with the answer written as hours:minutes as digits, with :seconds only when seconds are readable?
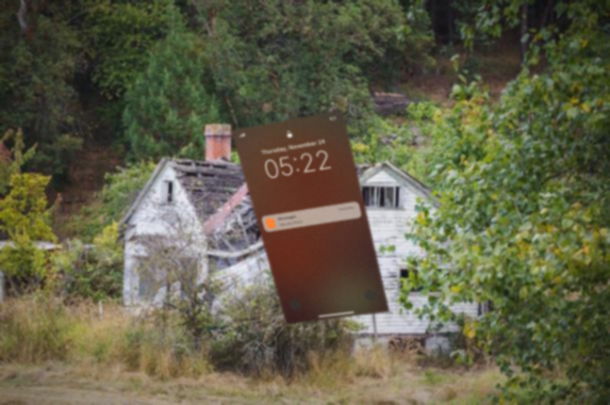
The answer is 5:22
